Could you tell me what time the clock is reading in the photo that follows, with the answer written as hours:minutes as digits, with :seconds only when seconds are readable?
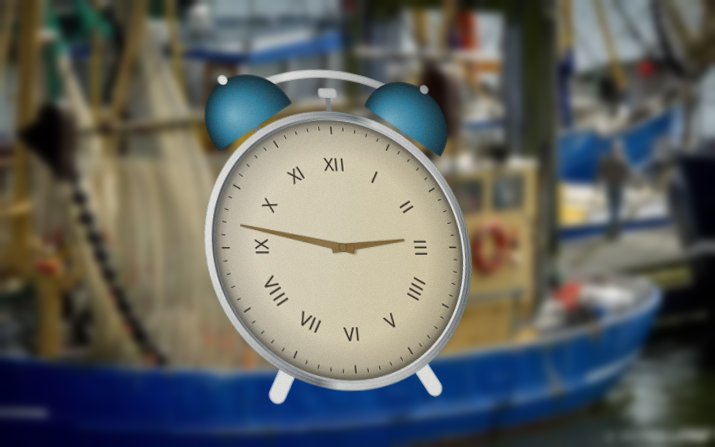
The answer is 2:47
